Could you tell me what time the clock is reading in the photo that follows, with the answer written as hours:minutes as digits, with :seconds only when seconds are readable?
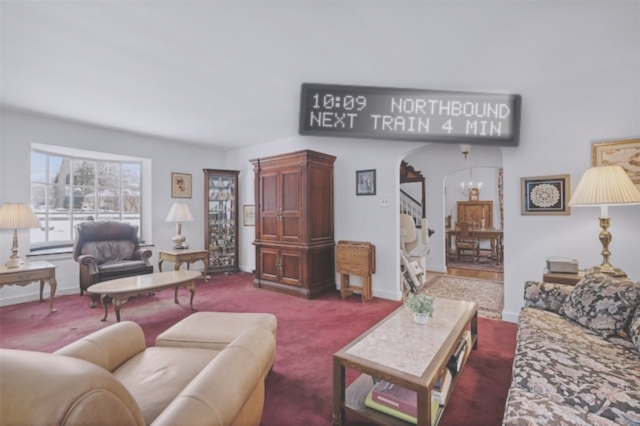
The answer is 10:09
